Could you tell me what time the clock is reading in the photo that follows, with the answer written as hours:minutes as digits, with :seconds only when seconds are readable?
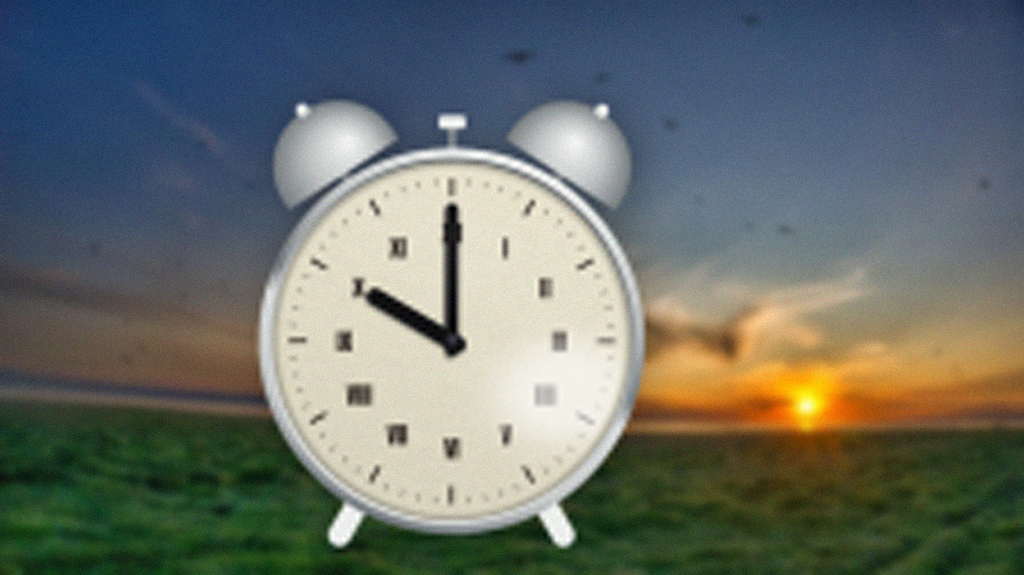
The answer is 10:00
